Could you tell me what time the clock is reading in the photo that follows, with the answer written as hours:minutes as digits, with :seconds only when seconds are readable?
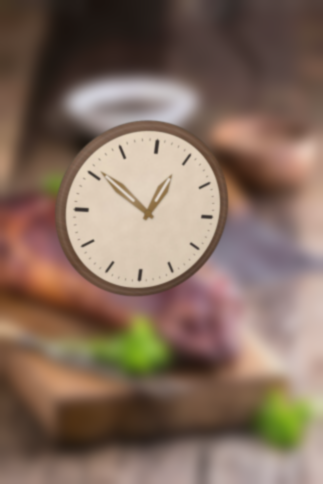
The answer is 12:51
